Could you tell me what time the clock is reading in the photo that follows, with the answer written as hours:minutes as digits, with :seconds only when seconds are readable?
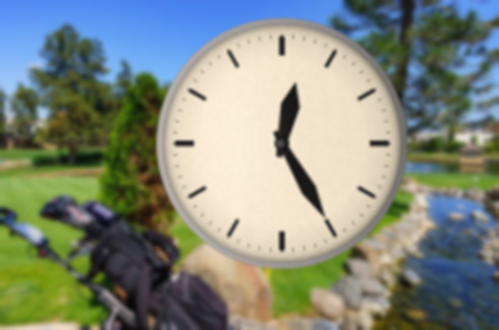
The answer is 12:25
